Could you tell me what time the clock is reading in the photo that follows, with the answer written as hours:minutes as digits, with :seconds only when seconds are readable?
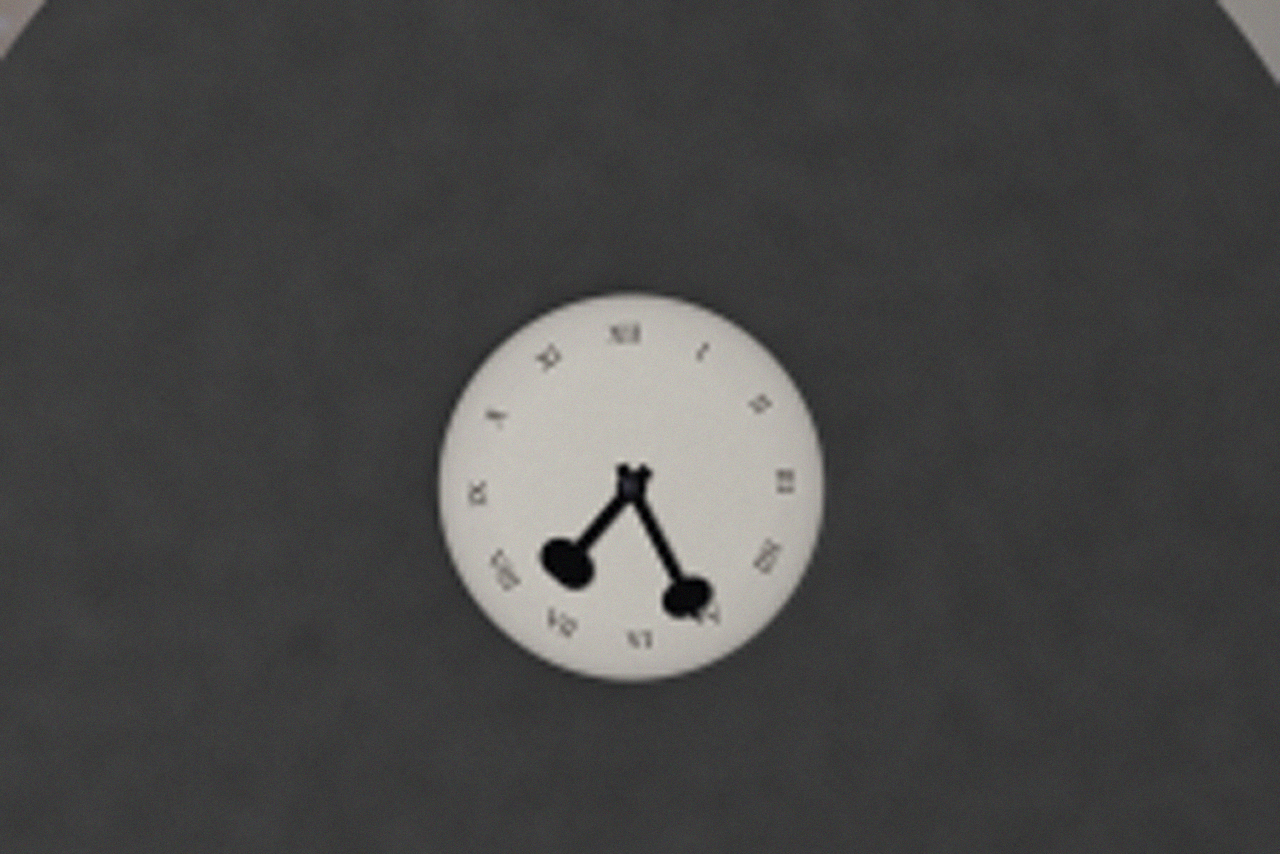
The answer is 7:26
